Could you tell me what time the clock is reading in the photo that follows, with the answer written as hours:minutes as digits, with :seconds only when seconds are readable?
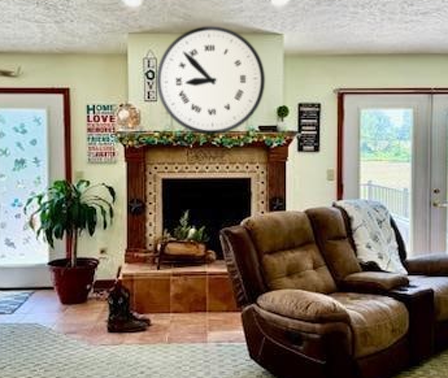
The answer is 8:53
